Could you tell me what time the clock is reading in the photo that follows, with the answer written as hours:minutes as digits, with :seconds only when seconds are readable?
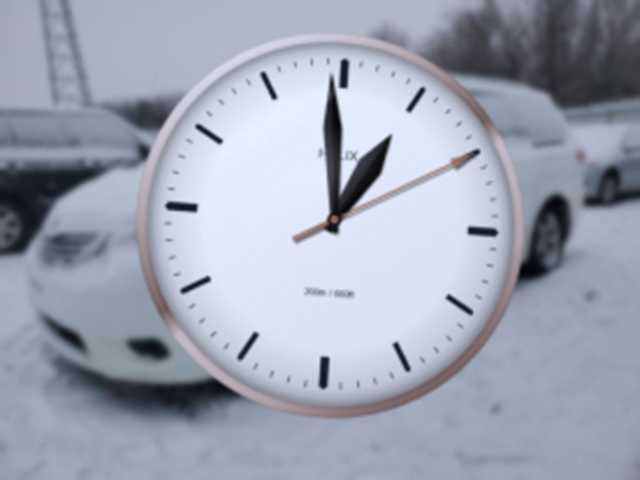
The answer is 12:59:10
